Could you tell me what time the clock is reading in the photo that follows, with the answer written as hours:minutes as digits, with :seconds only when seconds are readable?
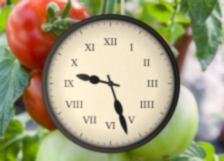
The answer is 9:27
